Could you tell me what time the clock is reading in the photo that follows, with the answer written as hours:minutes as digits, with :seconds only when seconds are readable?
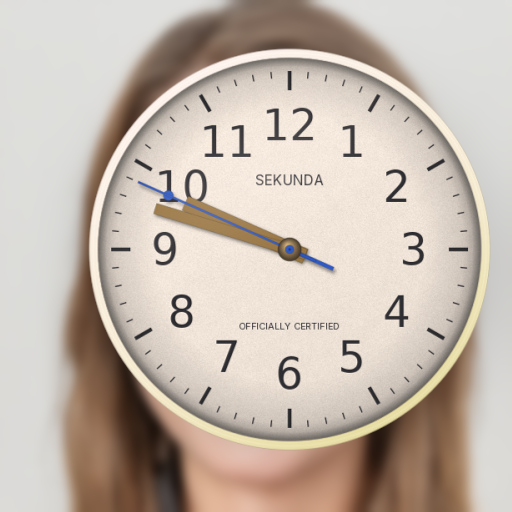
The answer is 9:47:49
